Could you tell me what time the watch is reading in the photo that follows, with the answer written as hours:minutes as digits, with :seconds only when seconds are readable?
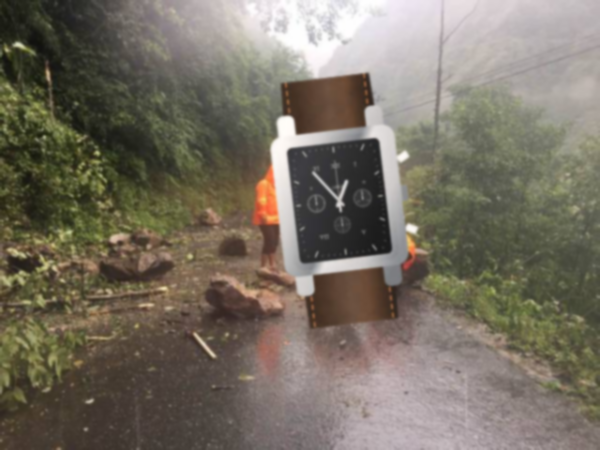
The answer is 12:54
